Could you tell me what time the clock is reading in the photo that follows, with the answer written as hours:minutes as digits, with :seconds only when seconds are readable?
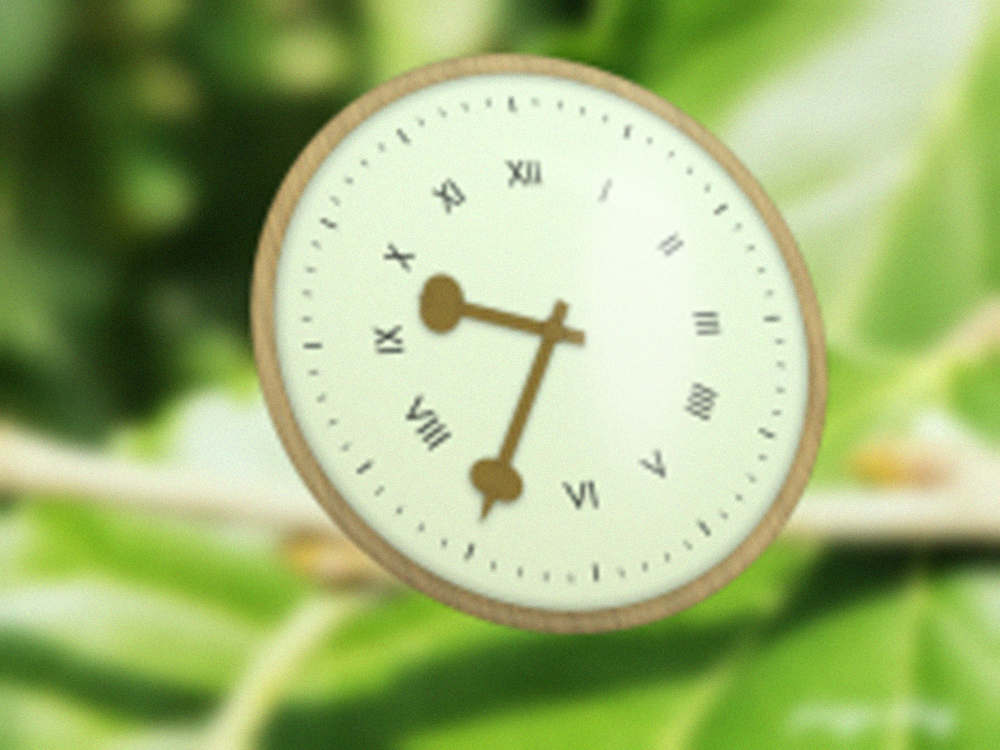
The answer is 9:35
